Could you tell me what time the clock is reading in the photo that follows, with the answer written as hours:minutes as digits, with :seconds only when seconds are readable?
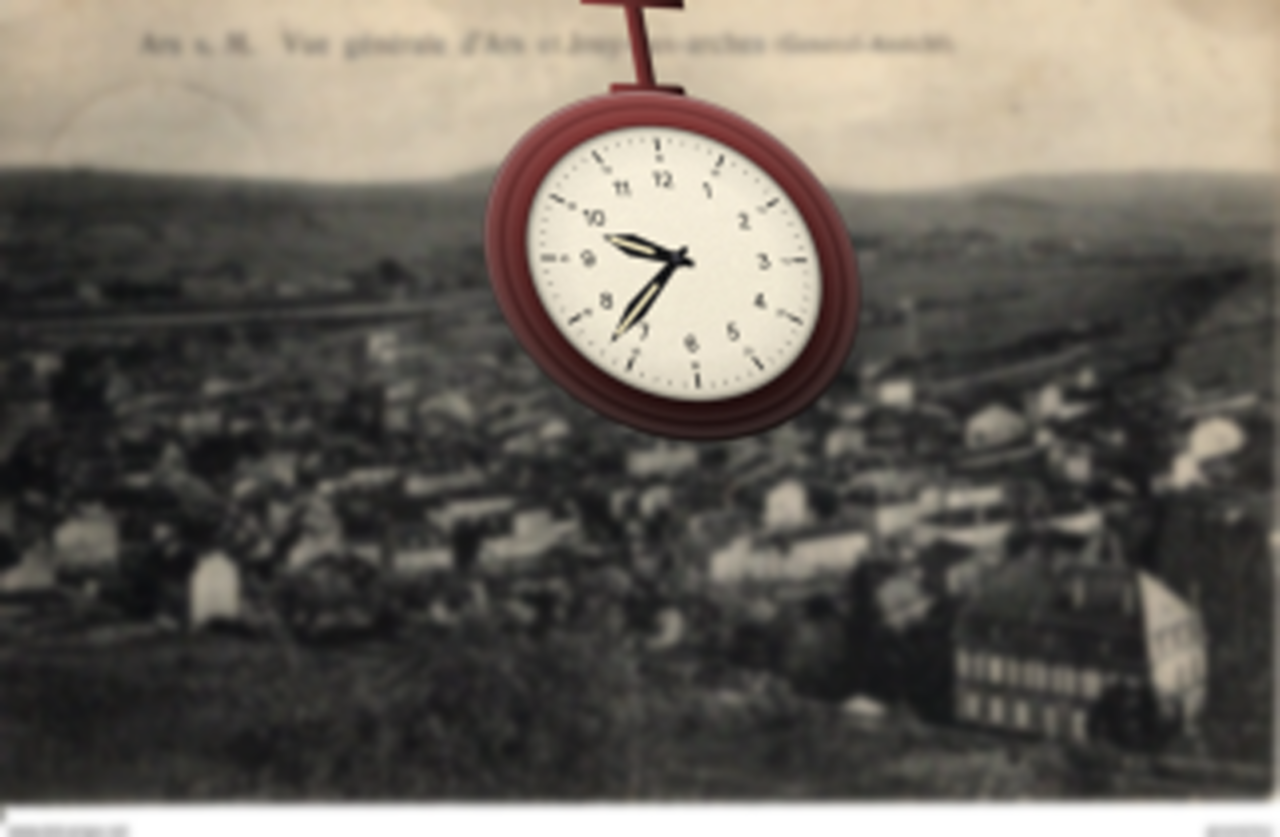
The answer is 9:37
